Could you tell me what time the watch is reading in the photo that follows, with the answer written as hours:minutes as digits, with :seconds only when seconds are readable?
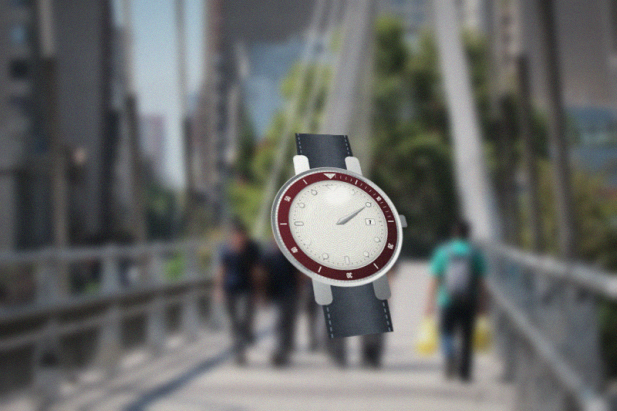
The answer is 2:10
